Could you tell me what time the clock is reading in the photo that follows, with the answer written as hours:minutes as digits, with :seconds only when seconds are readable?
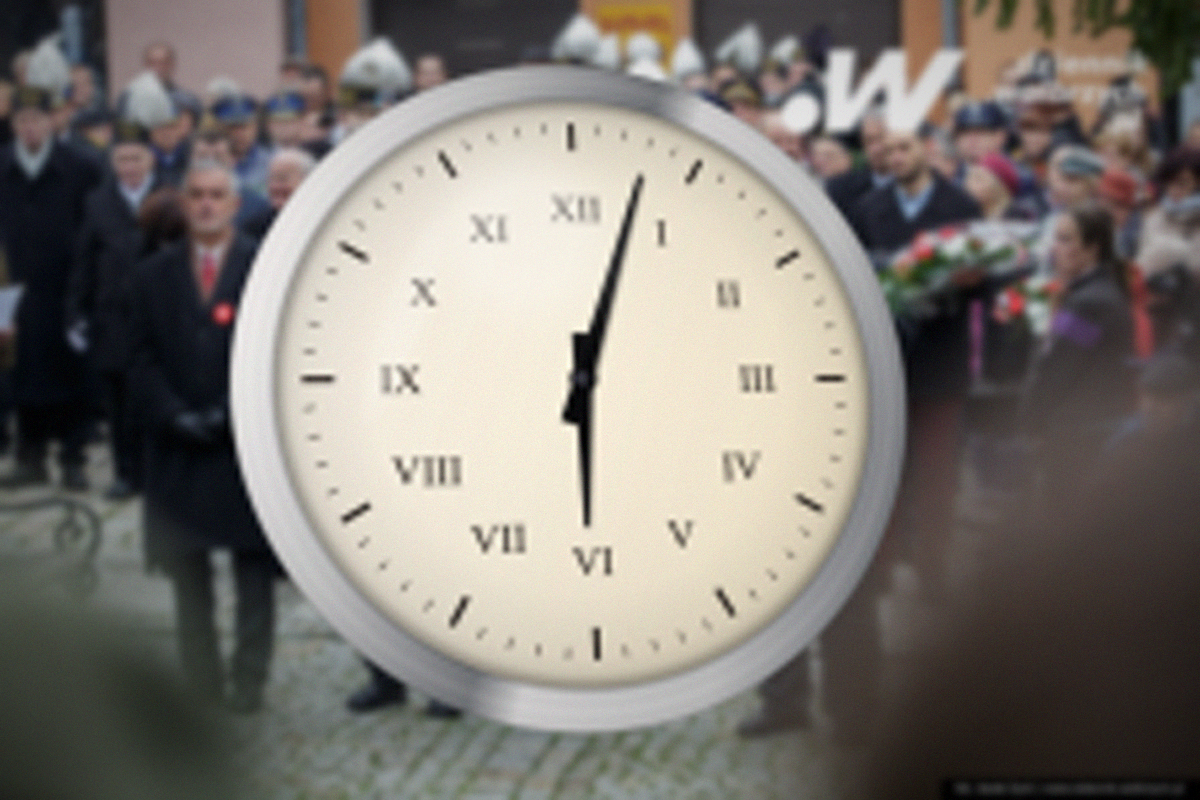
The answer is 6:03
